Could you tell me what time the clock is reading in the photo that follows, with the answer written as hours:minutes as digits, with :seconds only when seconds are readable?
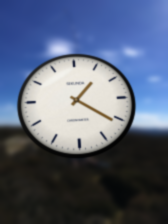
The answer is 1:21
